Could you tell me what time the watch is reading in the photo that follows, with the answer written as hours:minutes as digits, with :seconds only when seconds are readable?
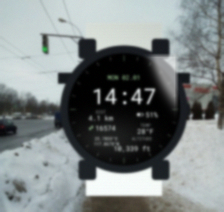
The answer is 14:47
